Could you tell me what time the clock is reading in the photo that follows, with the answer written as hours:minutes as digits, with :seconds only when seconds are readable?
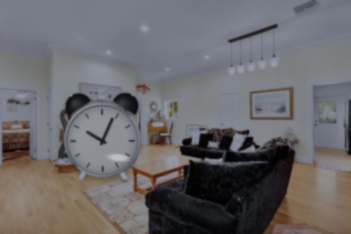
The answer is 10:04
